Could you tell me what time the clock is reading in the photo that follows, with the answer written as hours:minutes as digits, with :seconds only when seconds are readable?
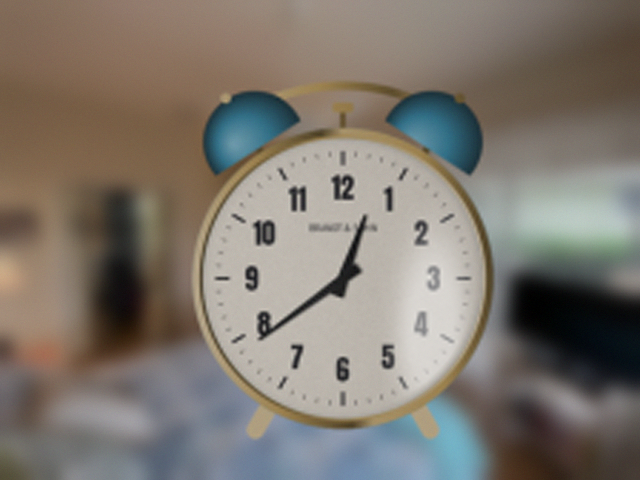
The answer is 12:39
